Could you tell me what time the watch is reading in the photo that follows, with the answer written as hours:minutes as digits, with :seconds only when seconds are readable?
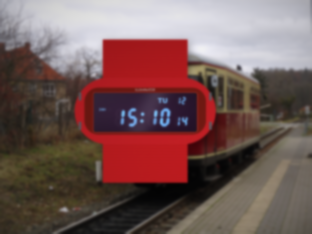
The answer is 15:10
